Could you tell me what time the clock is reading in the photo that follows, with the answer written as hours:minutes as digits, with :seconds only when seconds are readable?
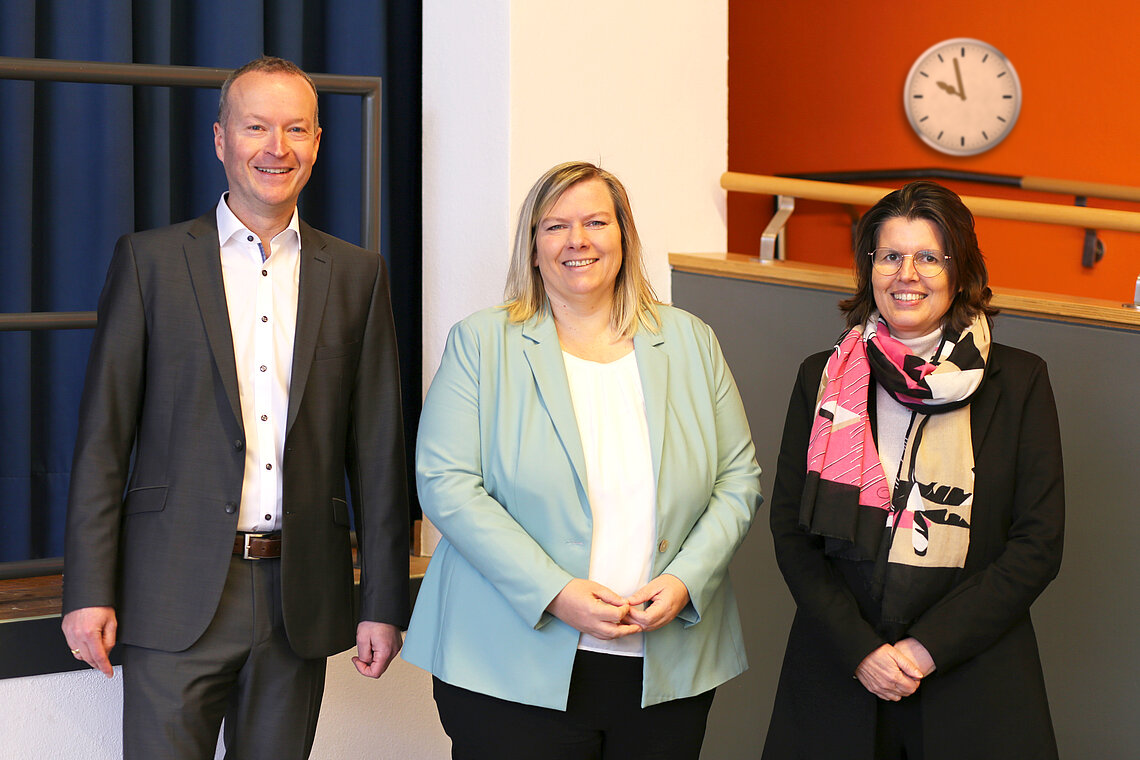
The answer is 9:58
